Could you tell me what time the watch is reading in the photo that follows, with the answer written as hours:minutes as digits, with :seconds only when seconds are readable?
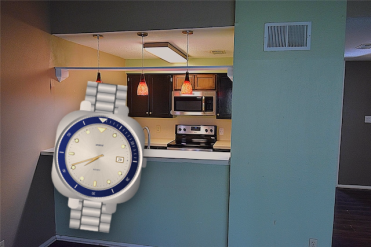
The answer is 7:41
